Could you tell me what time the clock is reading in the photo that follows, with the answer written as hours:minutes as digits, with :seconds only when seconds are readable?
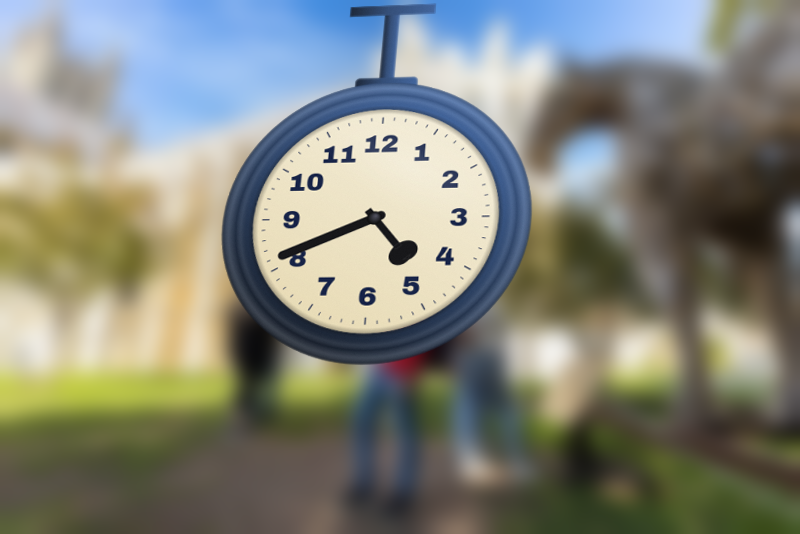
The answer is 4:41
